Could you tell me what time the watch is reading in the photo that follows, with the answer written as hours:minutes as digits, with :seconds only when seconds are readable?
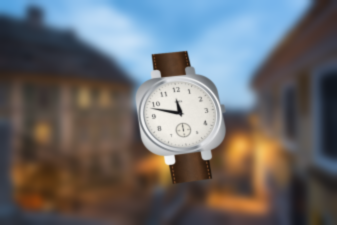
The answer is 11:48
